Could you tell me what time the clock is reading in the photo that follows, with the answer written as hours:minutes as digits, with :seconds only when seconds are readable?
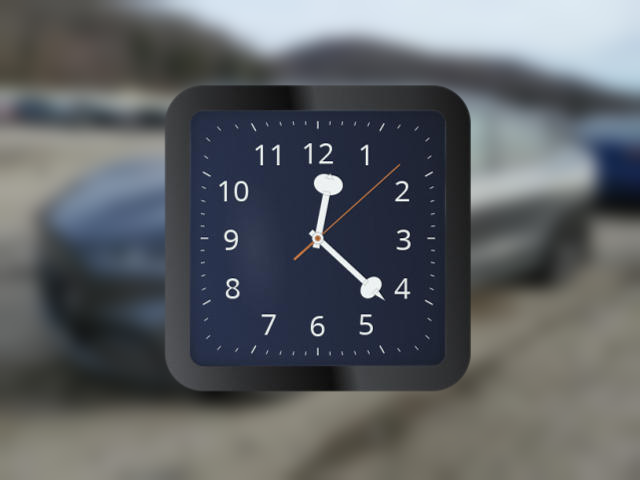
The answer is 12:22:08
